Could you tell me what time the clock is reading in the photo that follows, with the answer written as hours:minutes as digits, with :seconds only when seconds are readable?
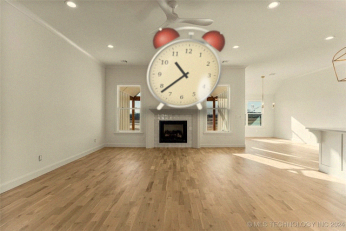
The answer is 10:38
